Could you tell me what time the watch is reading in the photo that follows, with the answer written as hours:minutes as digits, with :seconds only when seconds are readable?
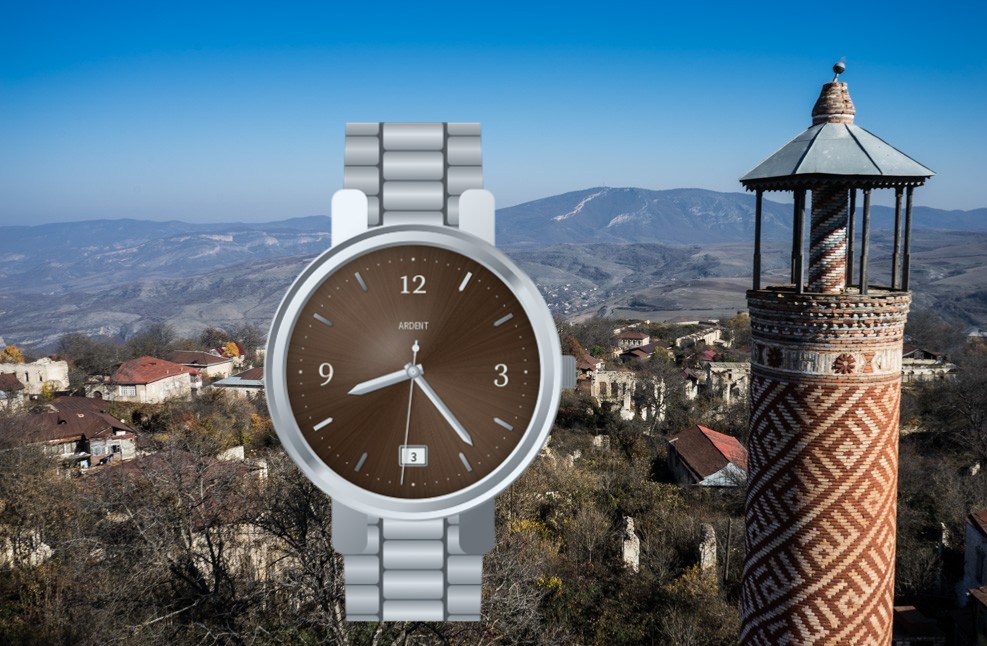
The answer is 8:23:31
